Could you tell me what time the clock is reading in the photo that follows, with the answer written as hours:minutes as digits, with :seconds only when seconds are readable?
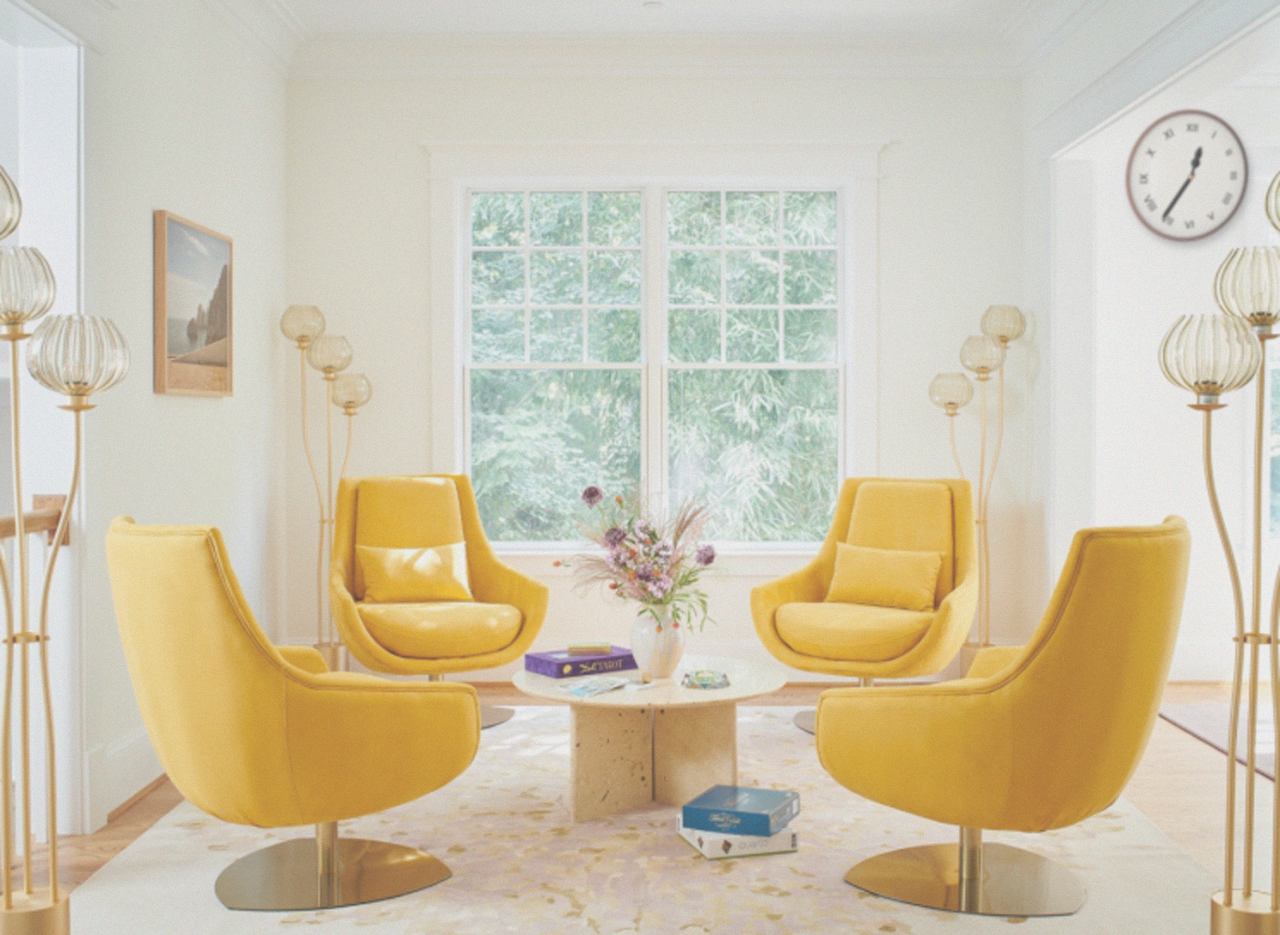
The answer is 12:36
